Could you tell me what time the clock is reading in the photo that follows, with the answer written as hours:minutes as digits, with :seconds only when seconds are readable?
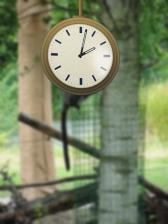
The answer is 2:02
